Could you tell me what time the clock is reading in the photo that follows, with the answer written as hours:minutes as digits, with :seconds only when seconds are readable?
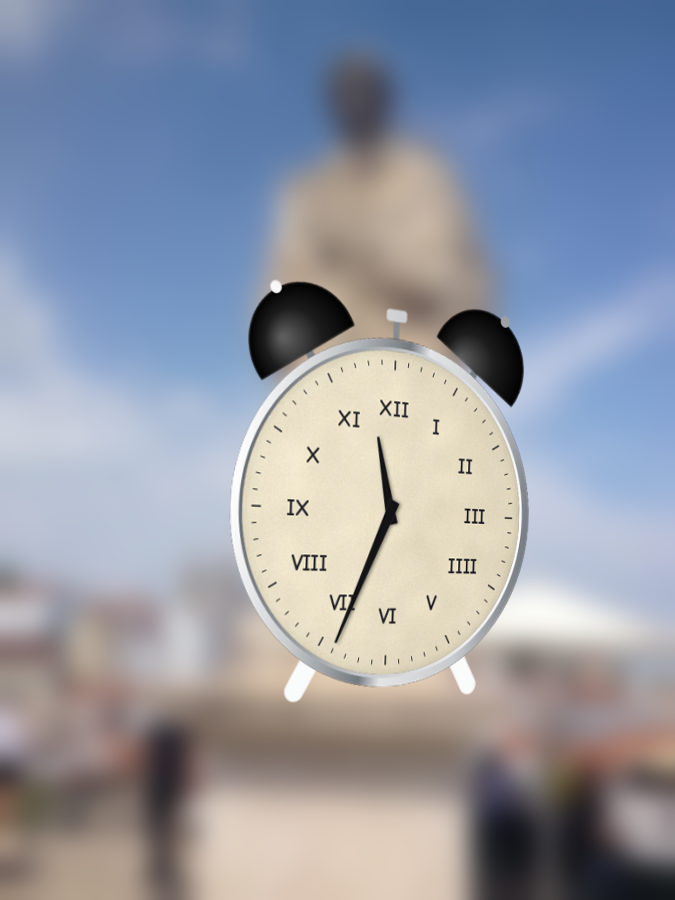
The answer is 11:34
